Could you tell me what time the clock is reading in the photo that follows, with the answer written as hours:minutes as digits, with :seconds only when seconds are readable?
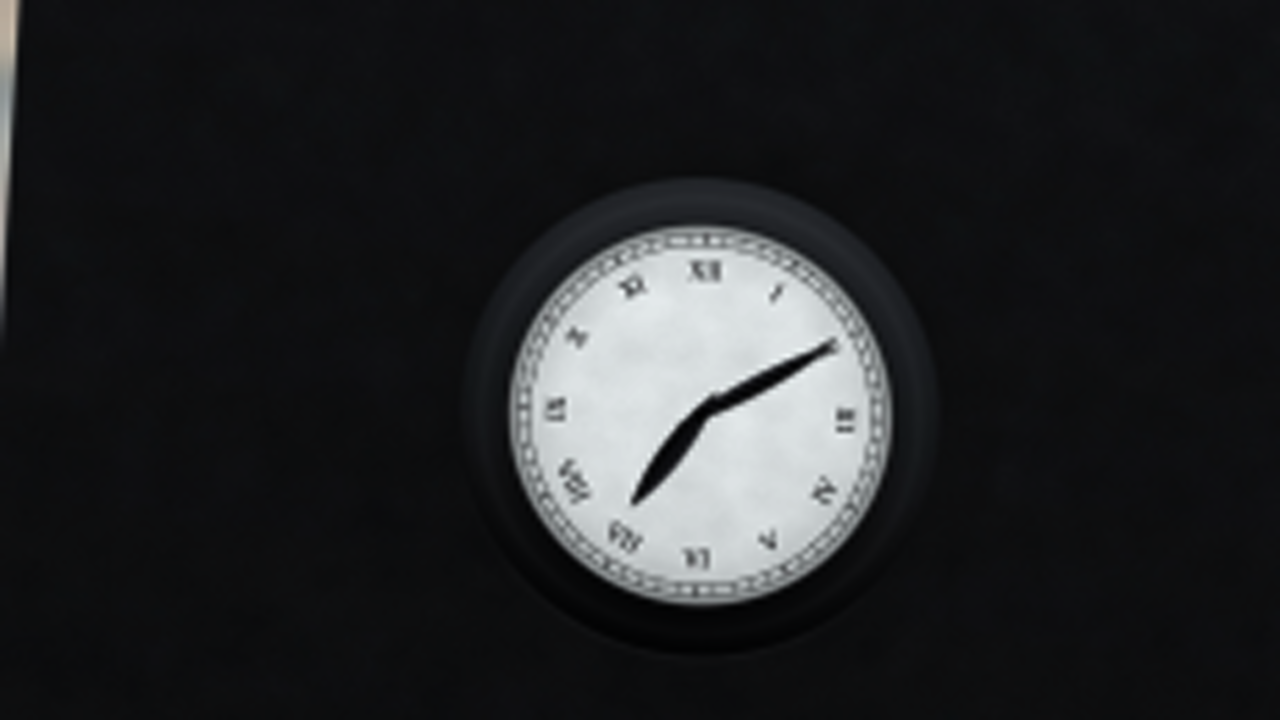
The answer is 7:10
